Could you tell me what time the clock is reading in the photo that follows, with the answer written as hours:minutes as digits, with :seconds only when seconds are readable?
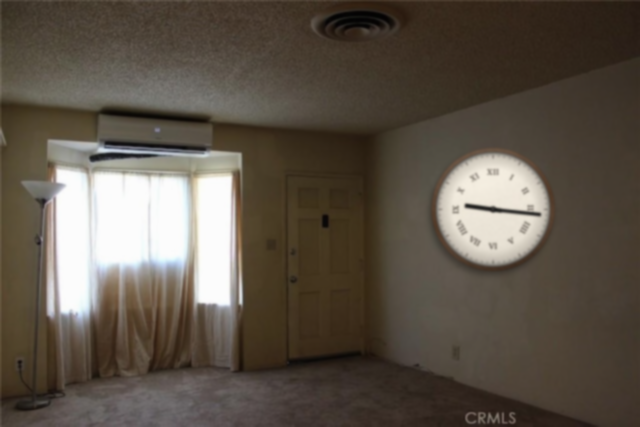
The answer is 9:16
